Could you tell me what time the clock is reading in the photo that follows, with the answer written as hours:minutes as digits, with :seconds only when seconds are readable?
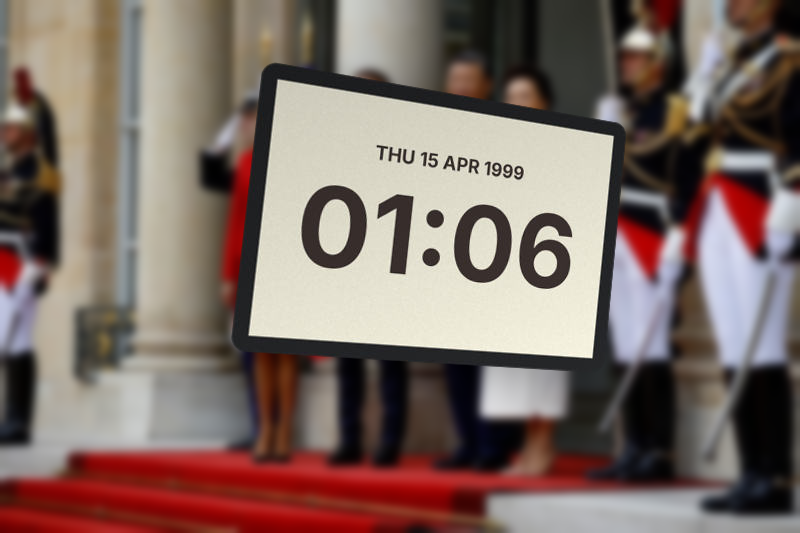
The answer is 1:06
